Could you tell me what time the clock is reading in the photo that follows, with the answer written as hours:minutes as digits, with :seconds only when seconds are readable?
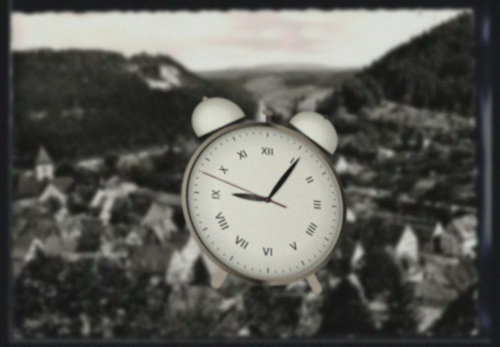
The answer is 9:05:48
